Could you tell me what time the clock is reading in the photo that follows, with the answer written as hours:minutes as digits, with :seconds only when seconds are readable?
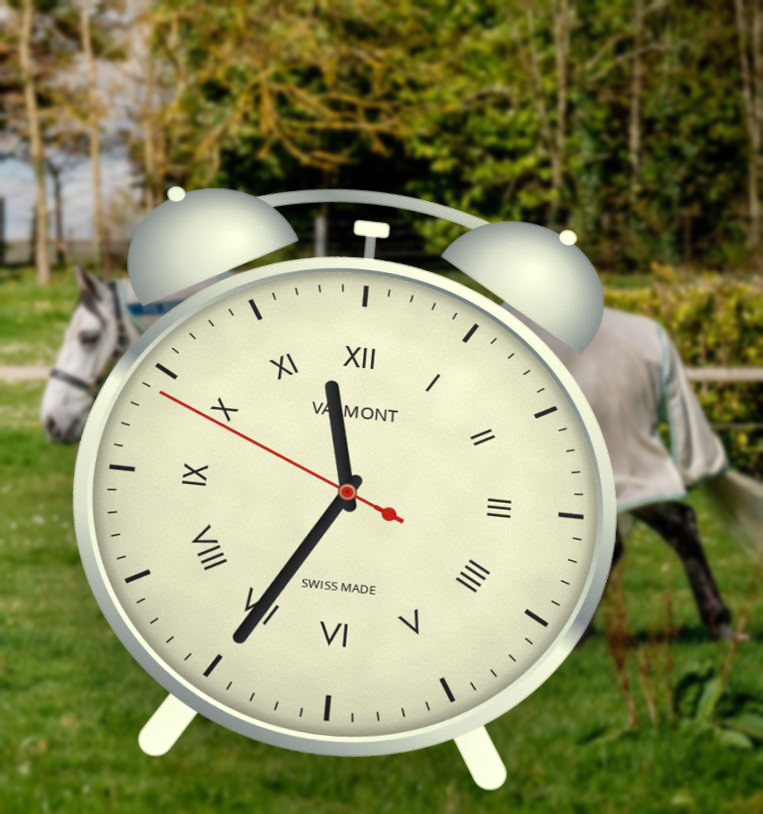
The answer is 11:34:49
